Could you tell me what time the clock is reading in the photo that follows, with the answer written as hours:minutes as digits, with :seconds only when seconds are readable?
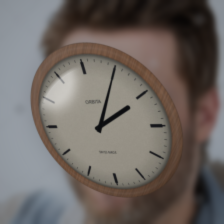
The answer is 2:05
